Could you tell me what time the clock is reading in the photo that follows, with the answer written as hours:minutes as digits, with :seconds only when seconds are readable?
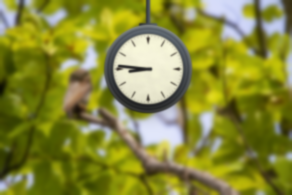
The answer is 8:46
